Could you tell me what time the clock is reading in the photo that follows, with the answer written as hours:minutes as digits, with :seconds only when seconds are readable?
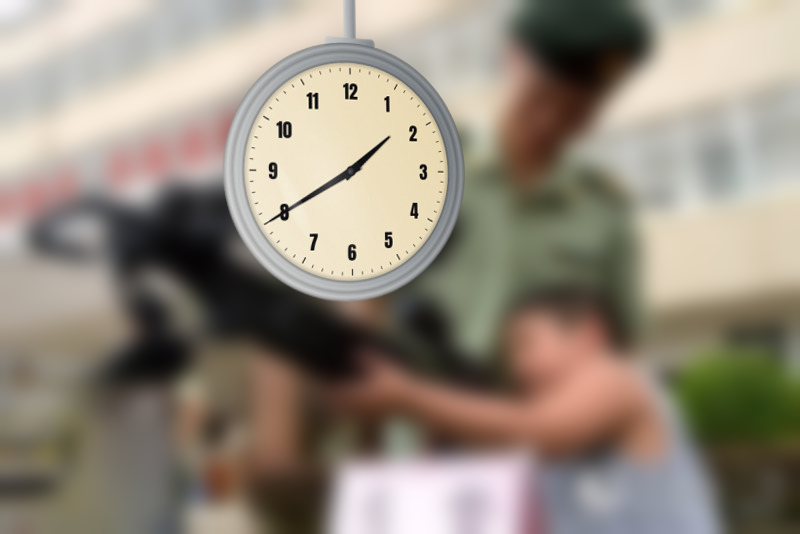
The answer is 1:40
